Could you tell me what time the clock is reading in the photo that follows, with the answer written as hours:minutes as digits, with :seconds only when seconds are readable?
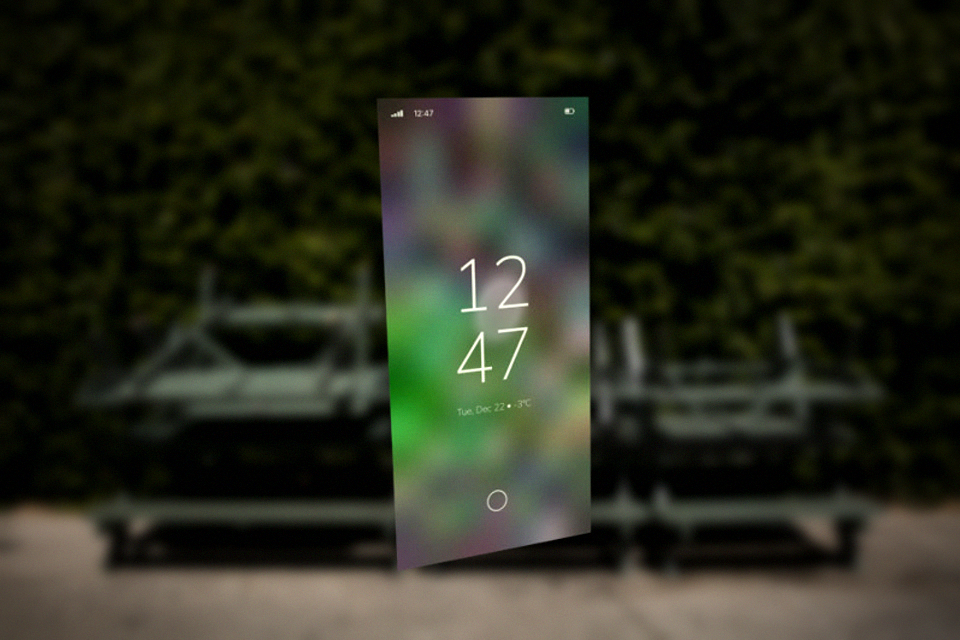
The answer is 12:47
